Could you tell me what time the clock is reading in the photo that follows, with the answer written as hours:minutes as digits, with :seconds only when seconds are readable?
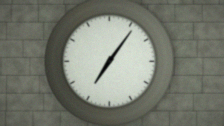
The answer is 7:06
